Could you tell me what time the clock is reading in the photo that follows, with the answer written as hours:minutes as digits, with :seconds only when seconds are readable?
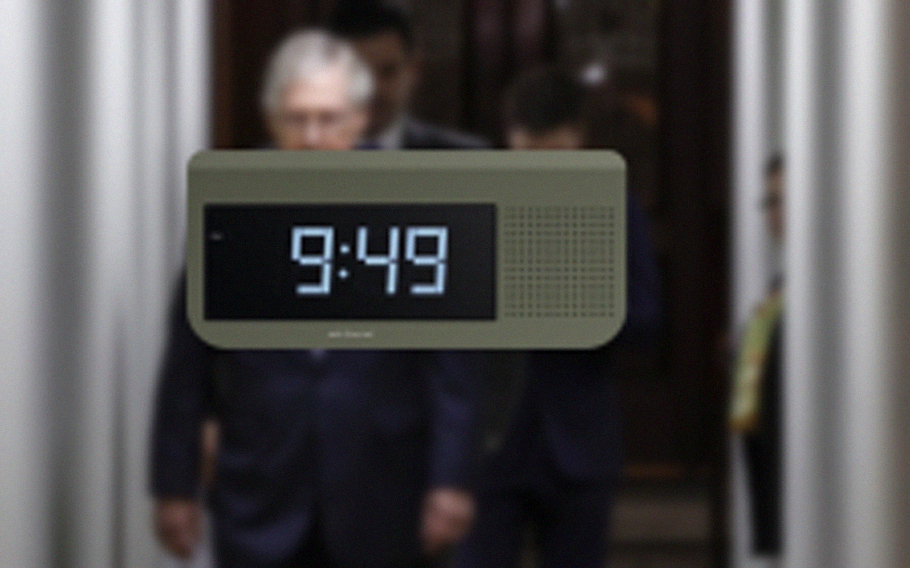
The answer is 9:49
